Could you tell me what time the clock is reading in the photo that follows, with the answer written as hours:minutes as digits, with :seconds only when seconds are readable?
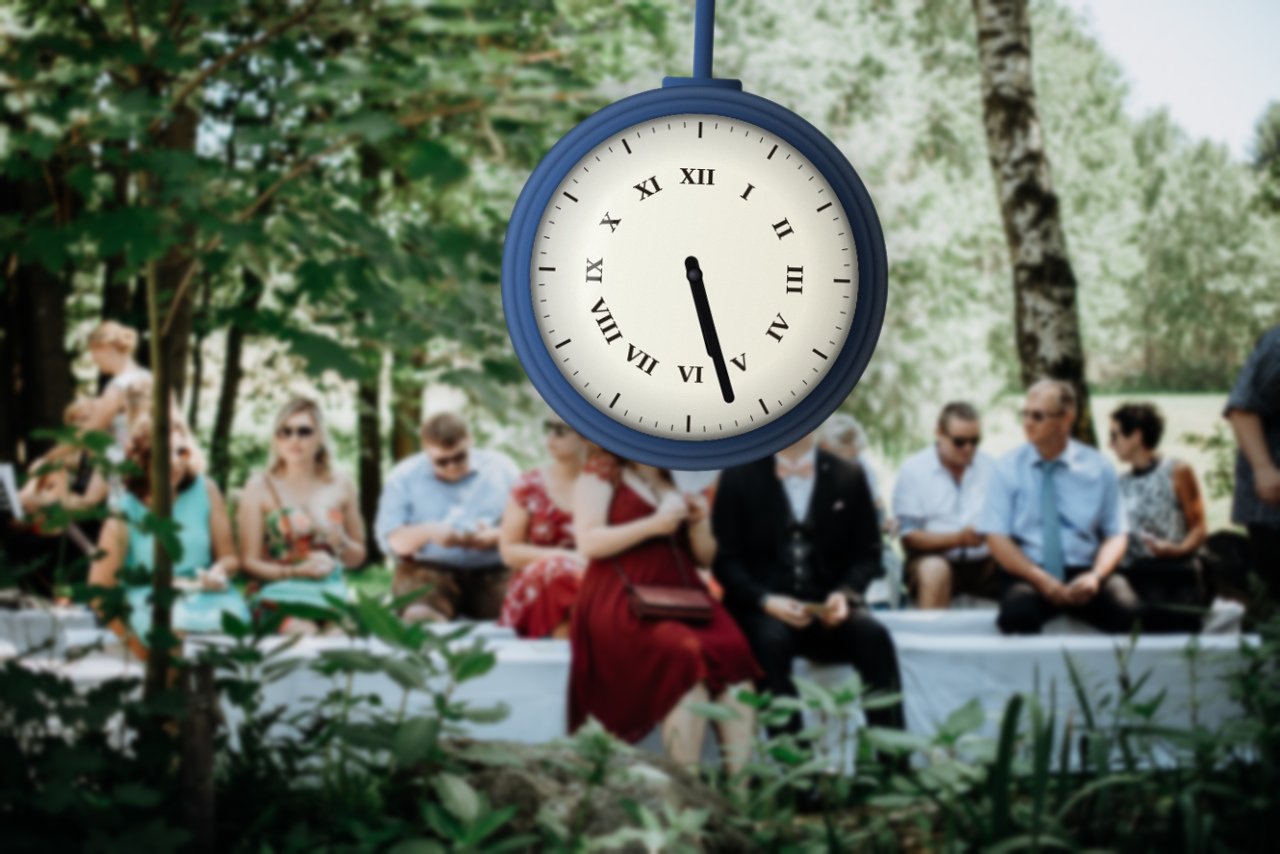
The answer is 5:27
